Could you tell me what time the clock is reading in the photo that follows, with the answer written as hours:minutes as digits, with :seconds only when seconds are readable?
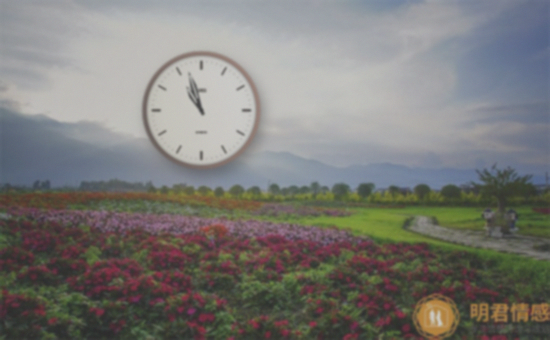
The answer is 10:57
